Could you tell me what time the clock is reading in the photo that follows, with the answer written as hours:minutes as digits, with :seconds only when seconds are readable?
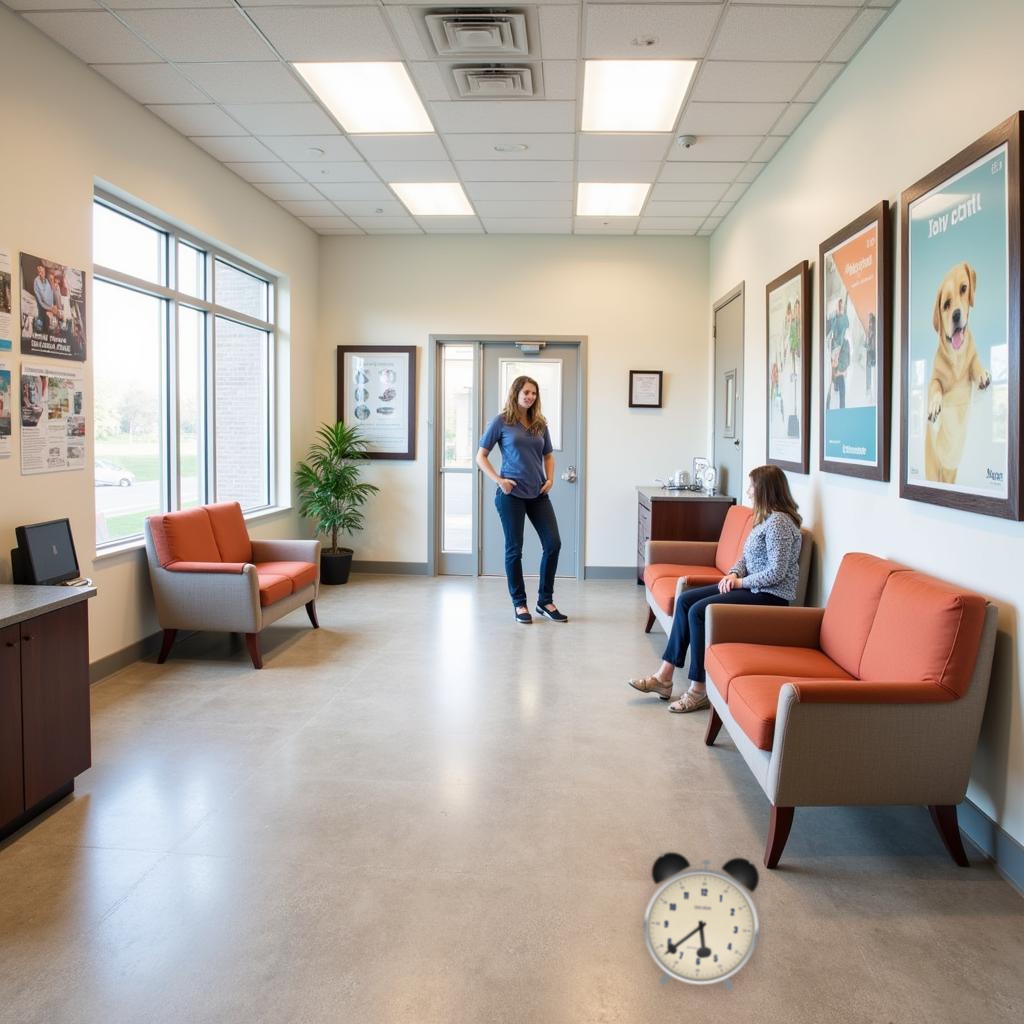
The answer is 5:38
